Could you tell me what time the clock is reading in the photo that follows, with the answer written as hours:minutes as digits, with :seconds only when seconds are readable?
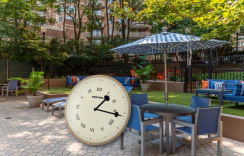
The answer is 1:16
